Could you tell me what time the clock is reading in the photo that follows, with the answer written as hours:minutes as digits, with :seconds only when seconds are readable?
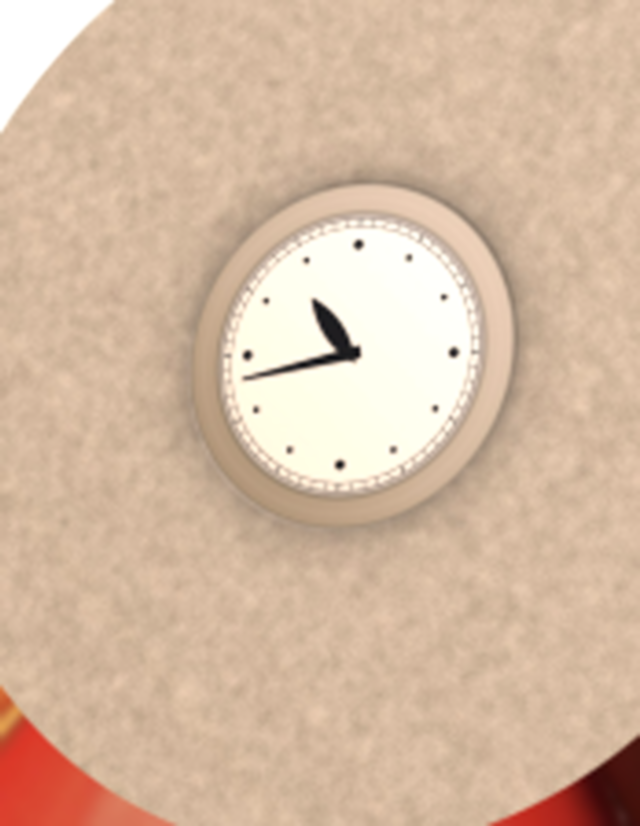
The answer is 10:43
